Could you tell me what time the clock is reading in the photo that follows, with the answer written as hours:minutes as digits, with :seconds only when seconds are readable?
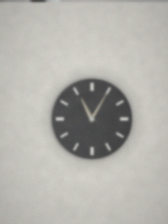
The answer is 11:05
